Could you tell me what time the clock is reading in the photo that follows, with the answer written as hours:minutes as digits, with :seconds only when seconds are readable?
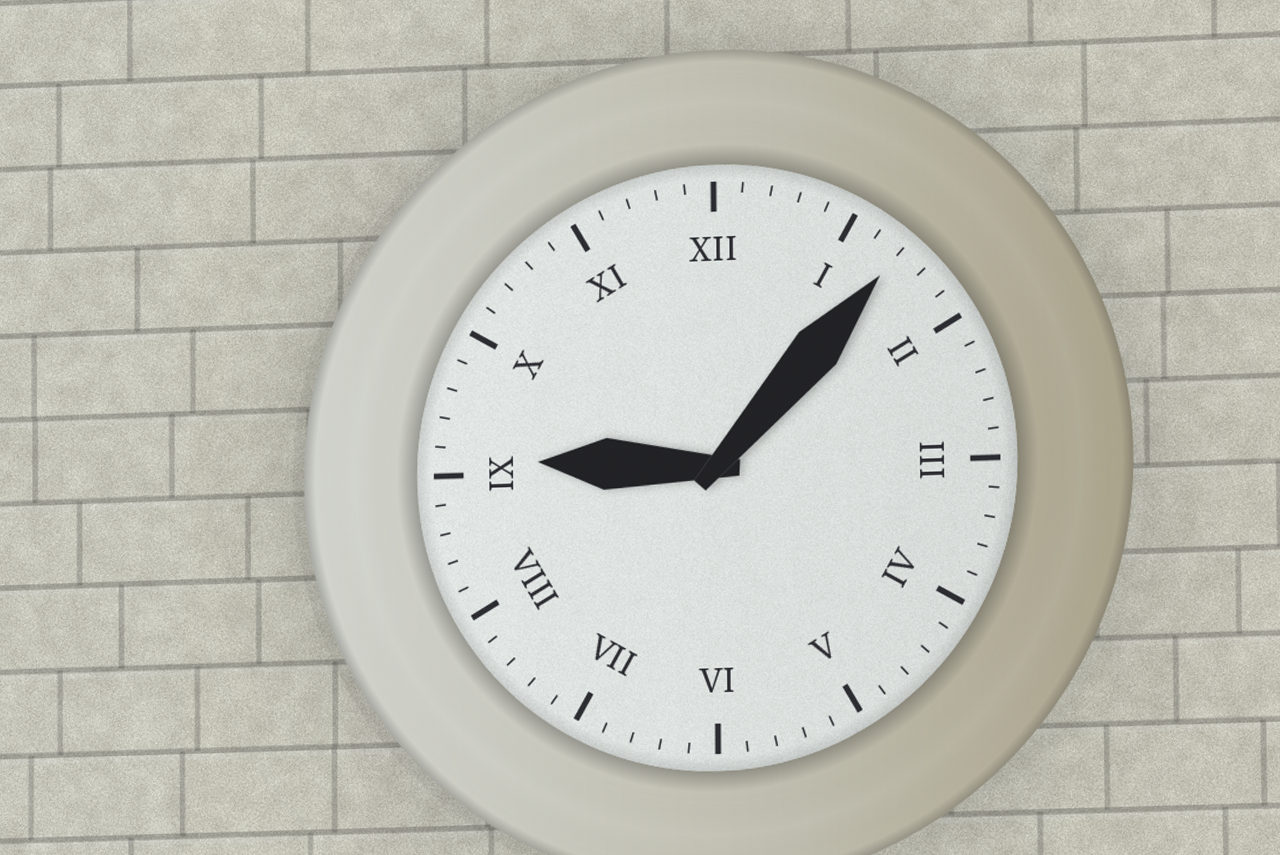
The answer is 9:07
